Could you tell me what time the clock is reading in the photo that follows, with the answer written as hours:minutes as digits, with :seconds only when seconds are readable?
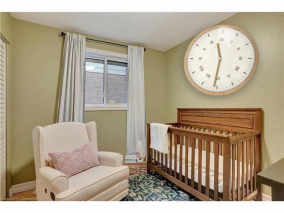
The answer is 11:31
